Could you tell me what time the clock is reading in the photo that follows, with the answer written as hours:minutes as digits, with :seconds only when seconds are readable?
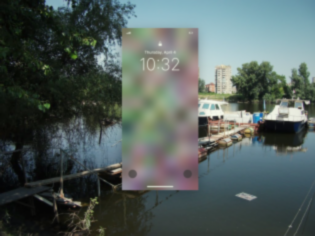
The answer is 10:32
